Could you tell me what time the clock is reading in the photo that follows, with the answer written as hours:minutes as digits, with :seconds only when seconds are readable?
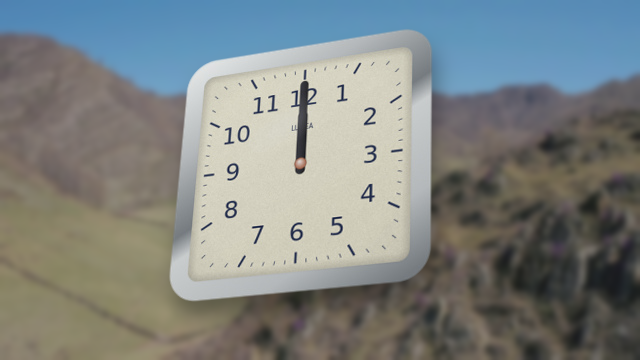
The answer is 12:00
